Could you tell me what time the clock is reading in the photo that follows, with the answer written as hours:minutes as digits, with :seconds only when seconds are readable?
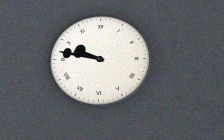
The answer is 9:47
